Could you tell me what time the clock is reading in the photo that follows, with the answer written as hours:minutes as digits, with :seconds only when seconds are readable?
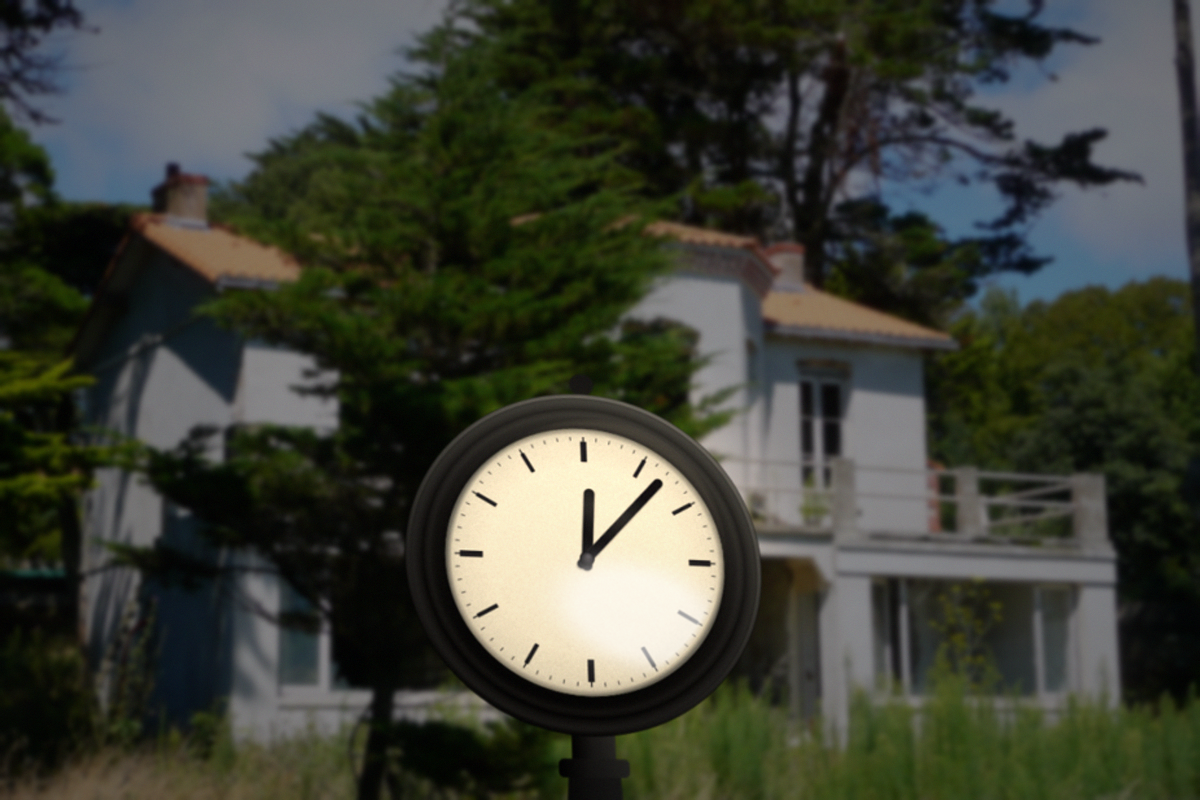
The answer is 12:07
